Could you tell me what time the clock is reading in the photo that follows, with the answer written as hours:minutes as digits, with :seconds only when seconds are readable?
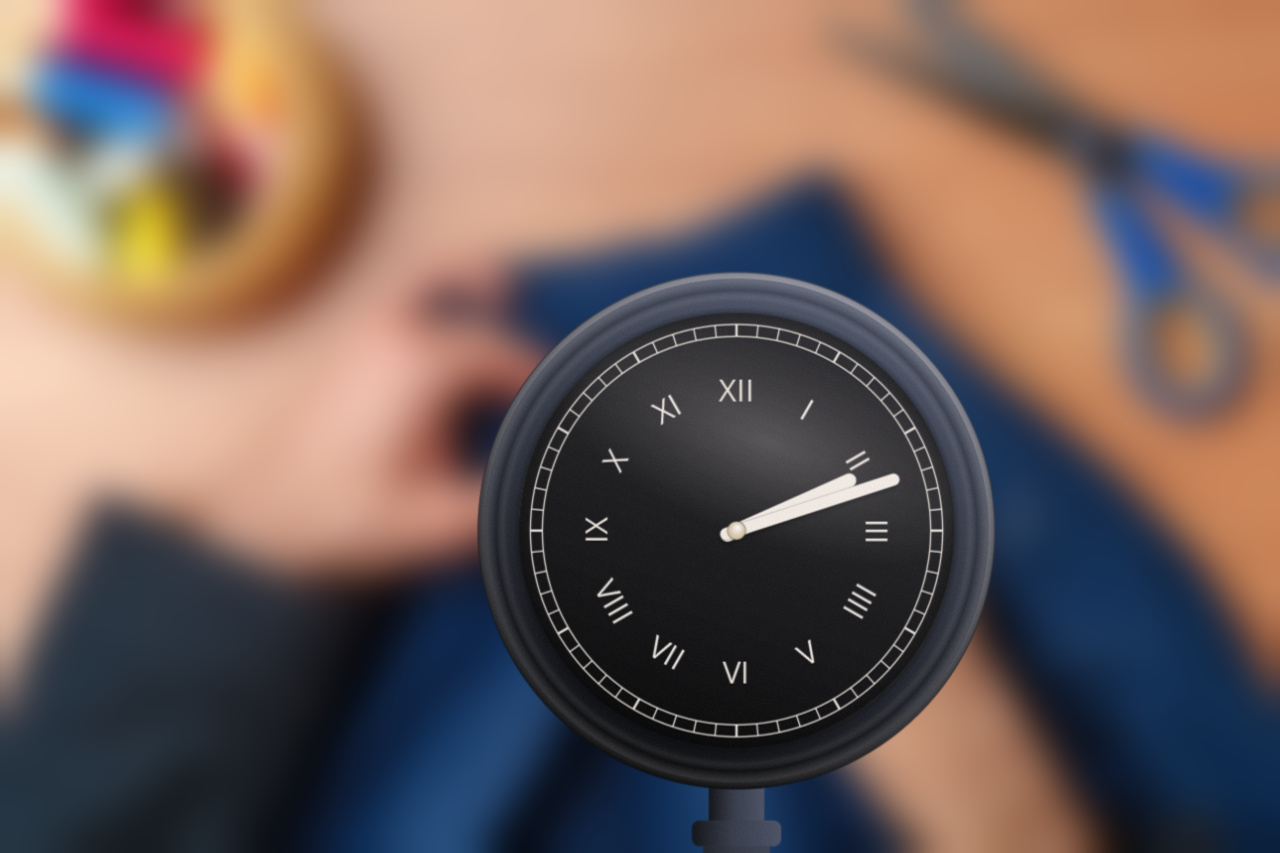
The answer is 2:12
